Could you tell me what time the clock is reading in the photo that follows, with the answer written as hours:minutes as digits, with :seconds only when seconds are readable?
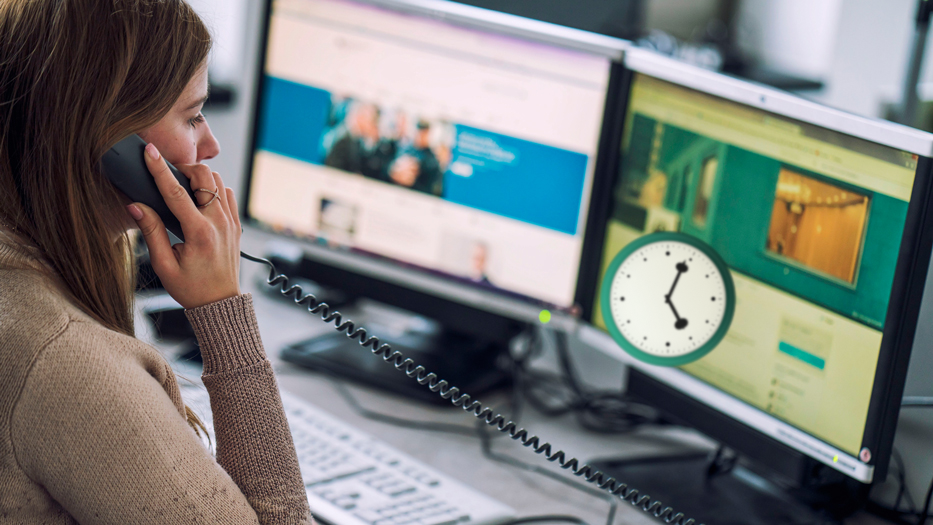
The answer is 5:04
